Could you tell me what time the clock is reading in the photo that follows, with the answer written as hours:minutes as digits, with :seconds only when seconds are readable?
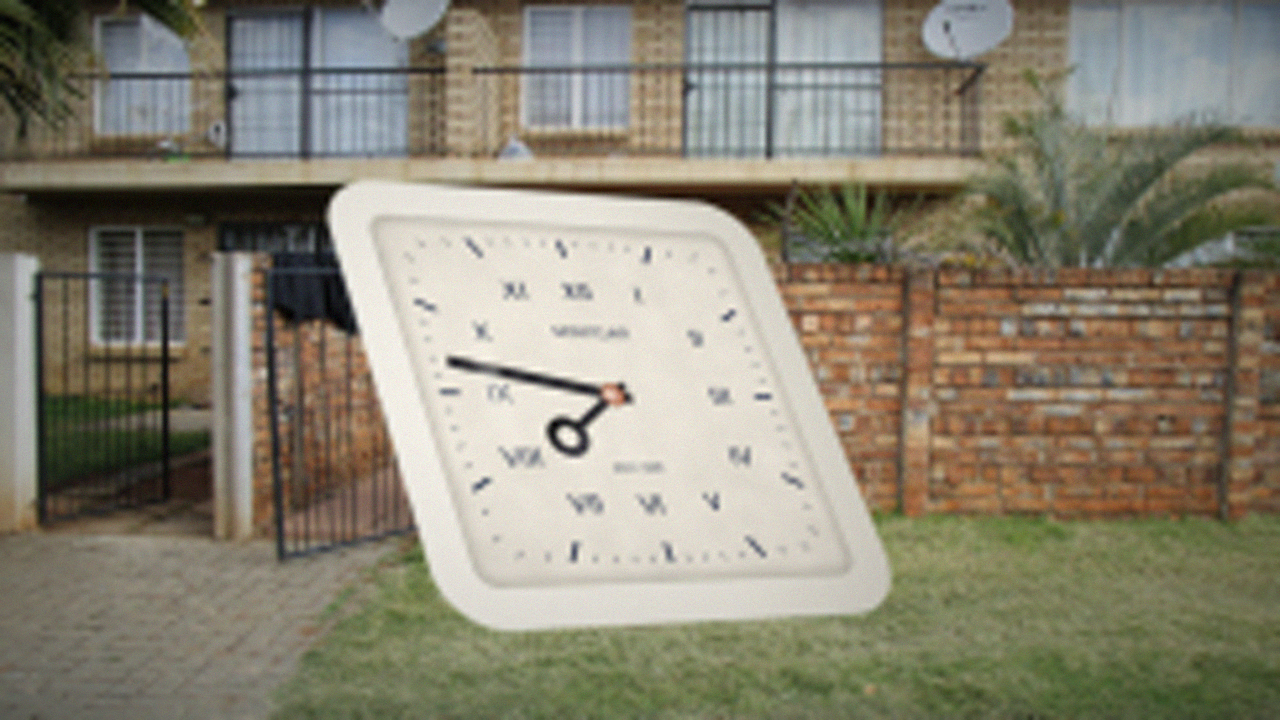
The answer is 7:47
